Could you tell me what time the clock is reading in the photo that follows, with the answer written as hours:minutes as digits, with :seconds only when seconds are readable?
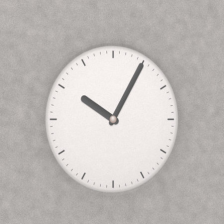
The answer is 10:05
